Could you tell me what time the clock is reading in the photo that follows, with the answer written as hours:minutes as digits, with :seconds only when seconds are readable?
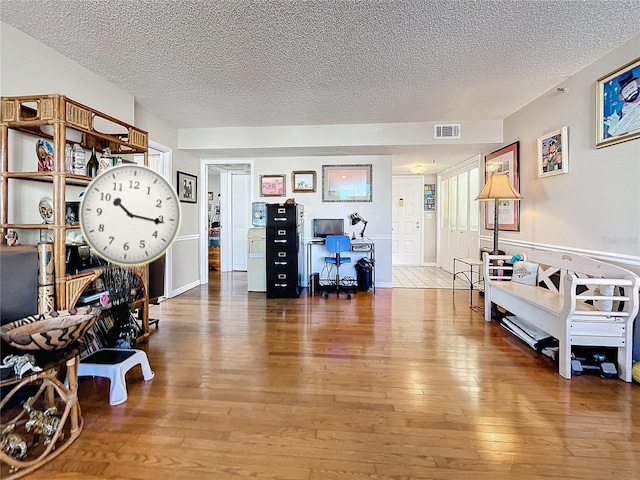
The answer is 10:16
